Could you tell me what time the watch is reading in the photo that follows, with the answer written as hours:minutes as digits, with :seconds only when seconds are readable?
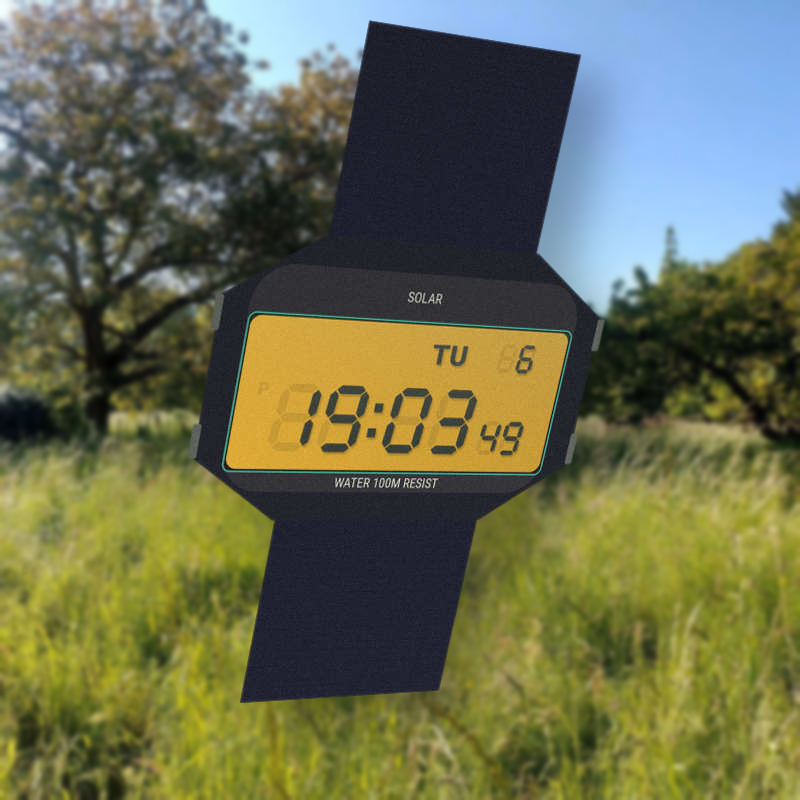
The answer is 19:03:49
